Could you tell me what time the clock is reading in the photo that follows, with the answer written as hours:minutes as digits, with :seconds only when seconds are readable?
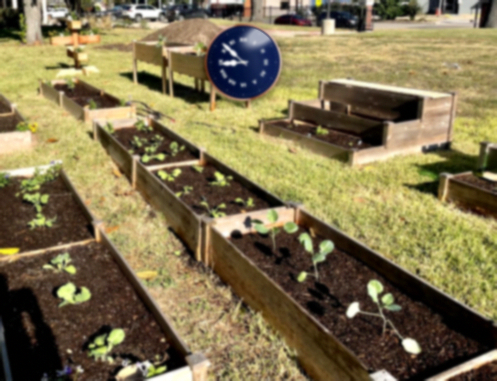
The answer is 8:52
